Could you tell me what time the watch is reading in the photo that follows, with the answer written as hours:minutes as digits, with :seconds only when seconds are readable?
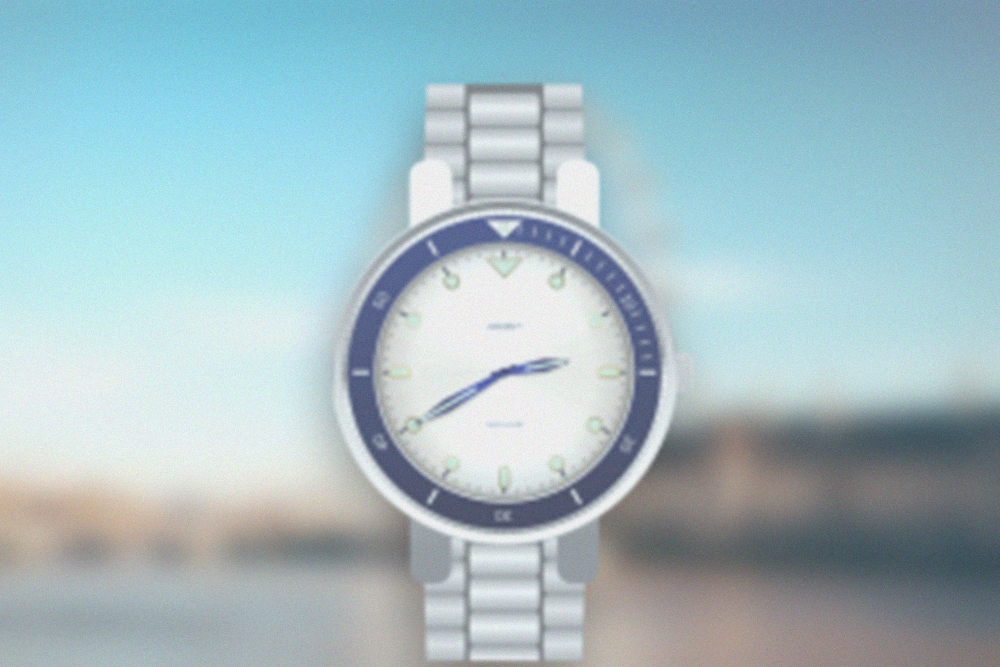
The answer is 2:40
